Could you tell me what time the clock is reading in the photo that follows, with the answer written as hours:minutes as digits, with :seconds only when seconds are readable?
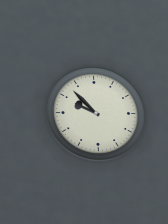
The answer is 9:53
